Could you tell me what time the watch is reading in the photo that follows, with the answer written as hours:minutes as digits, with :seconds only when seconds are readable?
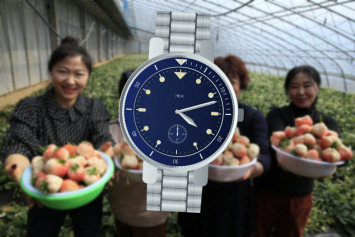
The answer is 4:12
